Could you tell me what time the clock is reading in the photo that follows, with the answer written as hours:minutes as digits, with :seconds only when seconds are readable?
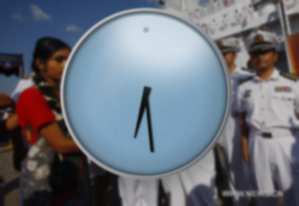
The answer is 6:29
